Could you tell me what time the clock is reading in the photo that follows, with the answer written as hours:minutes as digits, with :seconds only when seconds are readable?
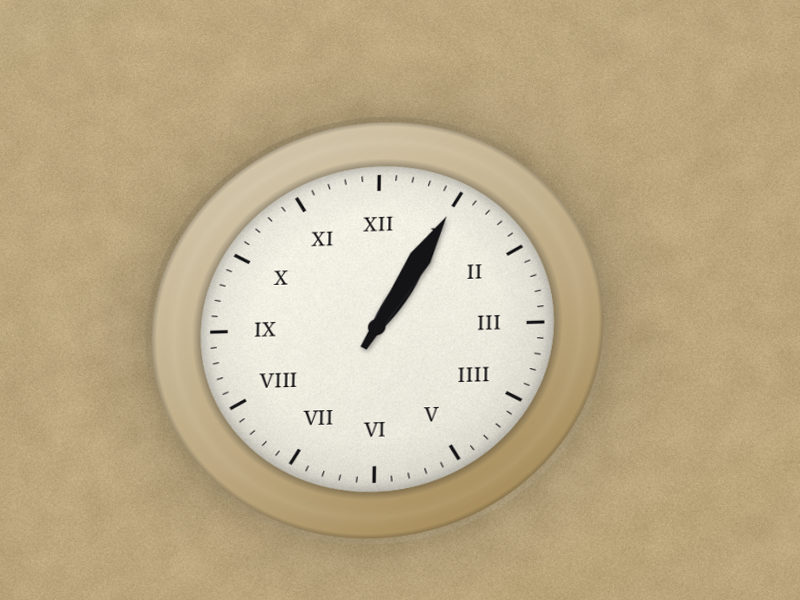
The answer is 1:05
